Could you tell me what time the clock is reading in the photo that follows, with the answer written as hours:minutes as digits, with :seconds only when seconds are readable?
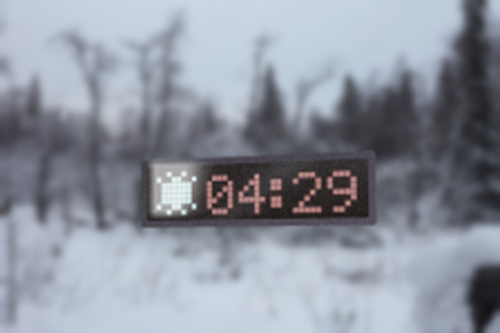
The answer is 4:29
